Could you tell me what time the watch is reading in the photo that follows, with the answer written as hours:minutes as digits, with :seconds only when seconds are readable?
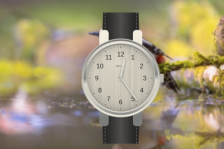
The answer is 12:24
